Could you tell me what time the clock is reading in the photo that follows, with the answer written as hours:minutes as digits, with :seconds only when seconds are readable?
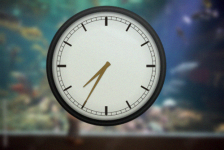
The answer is 7:35
